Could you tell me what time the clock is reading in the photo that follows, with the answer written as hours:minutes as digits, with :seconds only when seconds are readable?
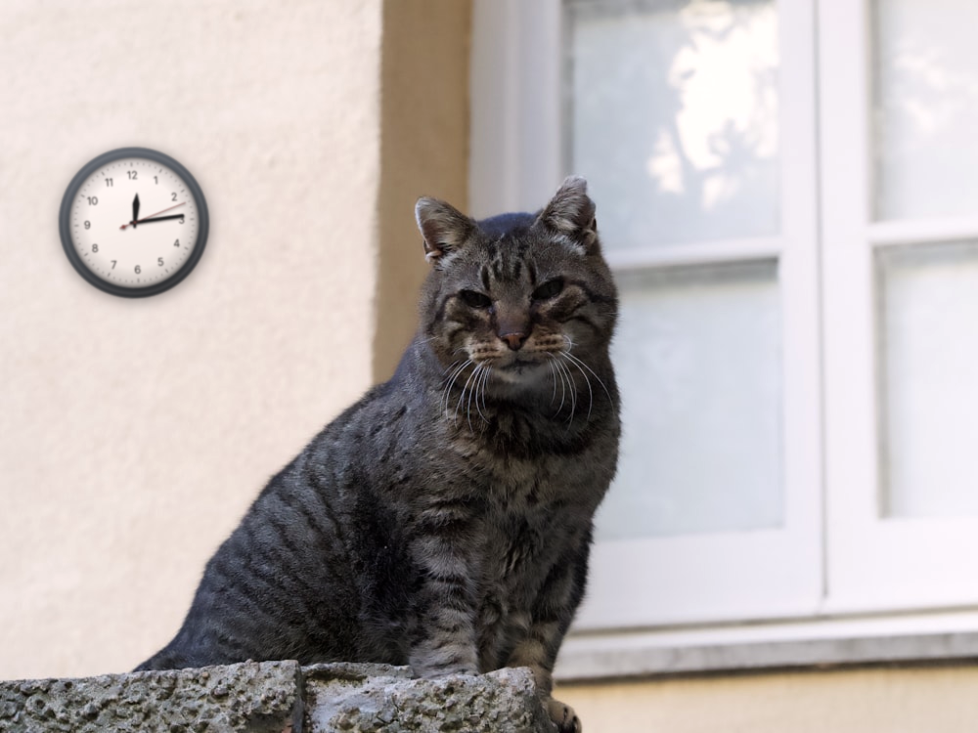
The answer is 12:14:12
